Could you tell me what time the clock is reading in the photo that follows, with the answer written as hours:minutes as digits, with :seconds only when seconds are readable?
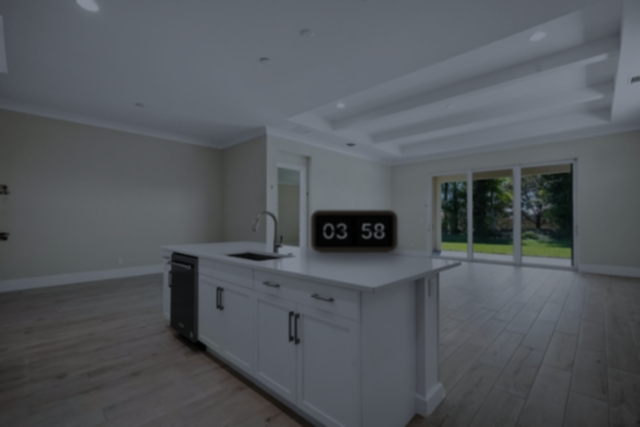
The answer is 3:58
